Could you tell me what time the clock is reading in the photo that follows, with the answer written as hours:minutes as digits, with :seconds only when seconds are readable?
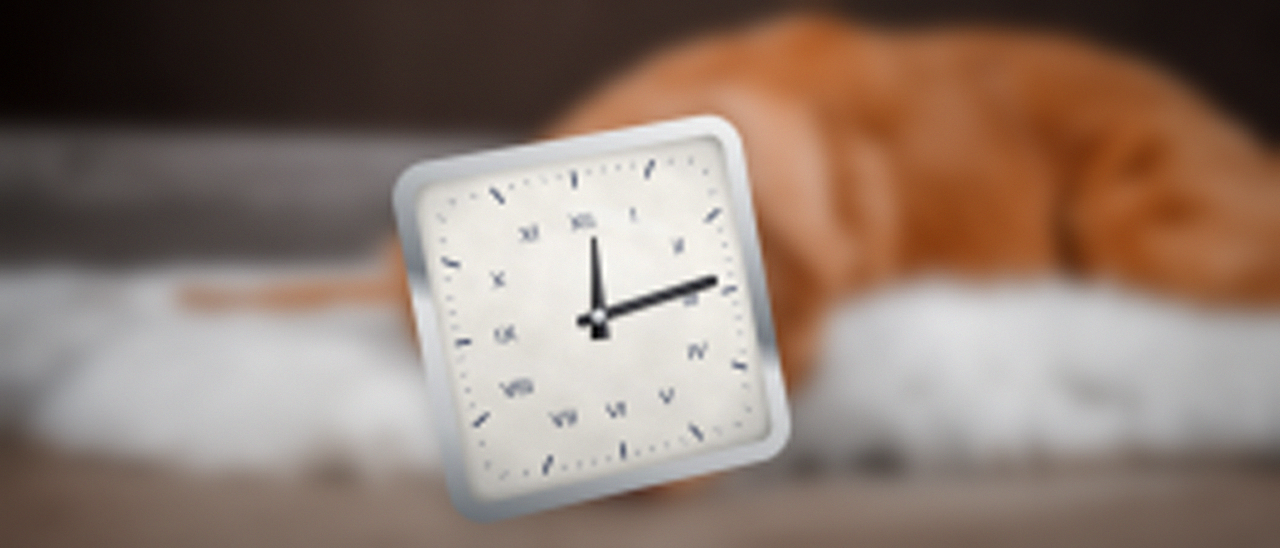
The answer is 12:14
